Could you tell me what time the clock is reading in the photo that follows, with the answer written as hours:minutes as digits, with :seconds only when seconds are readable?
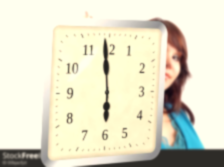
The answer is 5:59
